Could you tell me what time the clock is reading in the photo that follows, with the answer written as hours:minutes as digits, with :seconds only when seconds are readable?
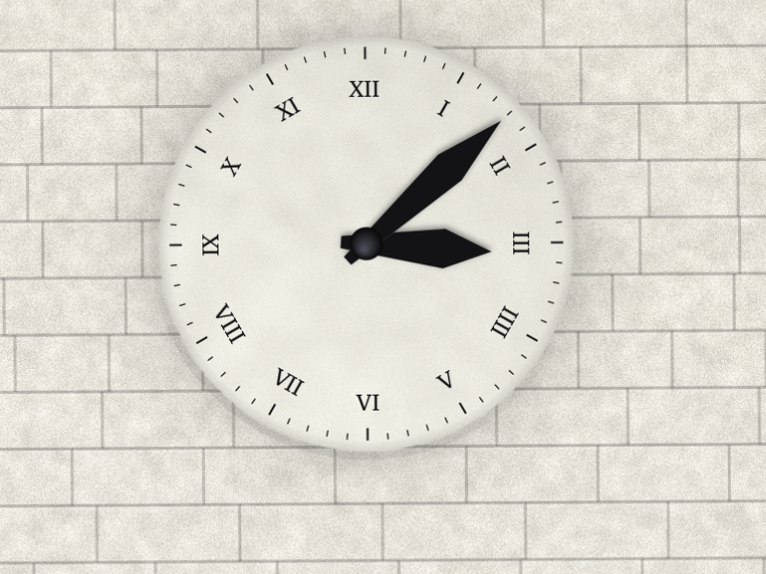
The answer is 3:08
